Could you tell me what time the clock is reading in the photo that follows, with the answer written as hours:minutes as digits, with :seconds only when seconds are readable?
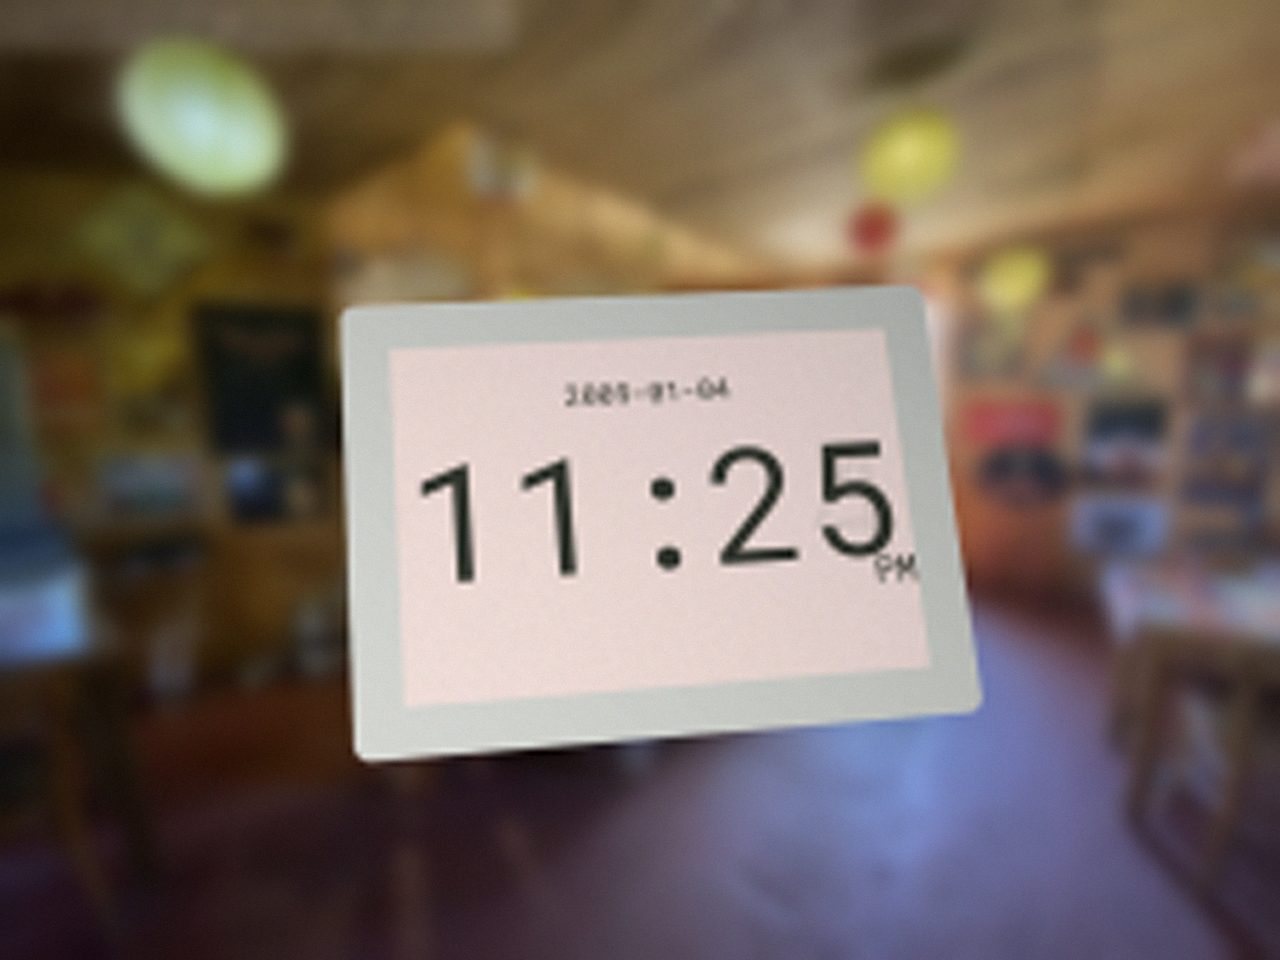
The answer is 11:25
